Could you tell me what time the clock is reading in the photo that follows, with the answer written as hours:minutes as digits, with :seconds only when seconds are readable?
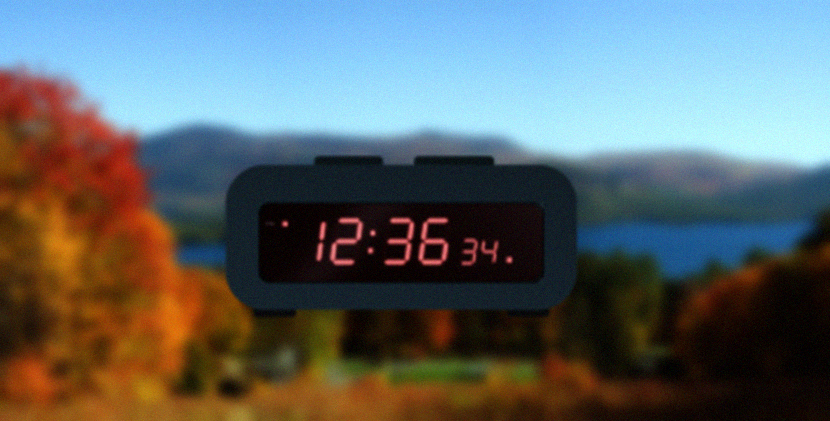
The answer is 12:36:34
